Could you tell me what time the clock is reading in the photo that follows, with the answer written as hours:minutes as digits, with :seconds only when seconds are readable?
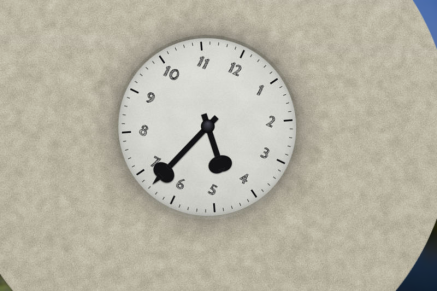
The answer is 4:33
